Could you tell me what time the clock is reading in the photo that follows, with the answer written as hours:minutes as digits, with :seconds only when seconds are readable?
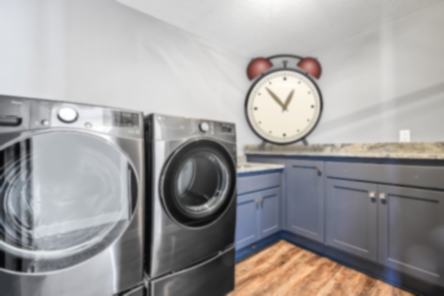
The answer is 12:53
